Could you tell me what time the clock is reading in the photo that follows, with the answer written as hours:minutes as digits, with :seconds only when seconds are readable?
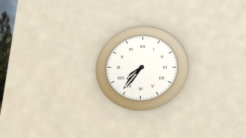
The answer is 7:36
